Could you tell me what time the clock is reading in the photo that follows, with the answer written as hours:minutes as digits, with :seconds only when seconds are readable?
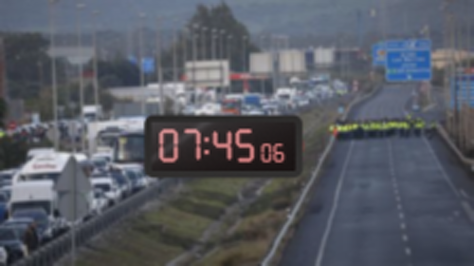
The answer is 7:45:06
